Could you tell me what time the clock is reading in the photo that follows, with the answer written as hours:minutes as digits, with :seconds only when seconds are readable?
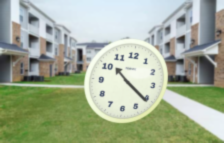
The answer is 10:21
